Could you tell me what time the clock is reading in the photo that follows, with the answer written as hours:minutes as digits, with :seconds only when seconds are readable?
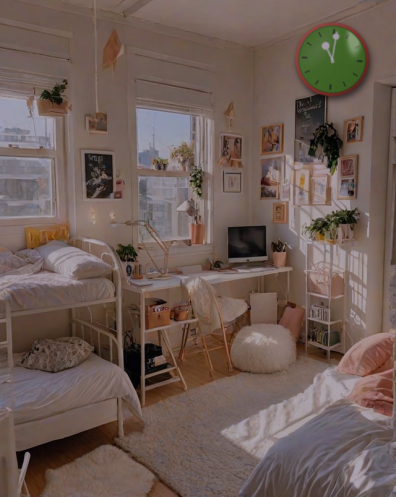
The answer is 11:01
